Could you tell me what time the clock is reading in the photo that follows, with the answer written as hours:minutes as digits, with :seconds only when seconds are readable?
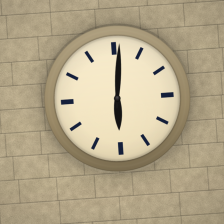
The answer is 6:01
